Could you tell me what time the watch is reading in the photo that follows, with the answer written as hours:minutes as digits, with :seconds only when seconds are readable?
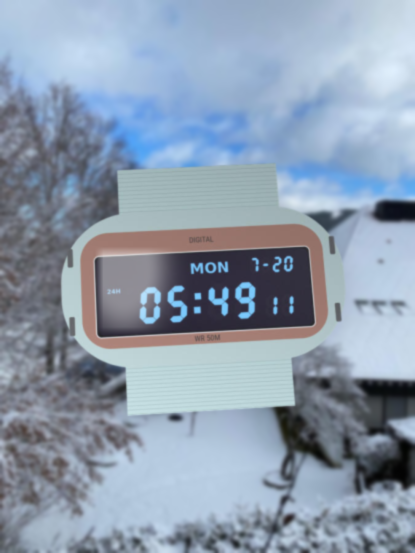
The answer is 5:49:11
